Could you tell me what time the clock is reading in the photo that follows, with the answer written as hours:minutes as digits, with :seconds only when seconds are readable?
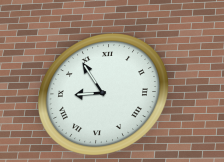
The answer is 8:54
